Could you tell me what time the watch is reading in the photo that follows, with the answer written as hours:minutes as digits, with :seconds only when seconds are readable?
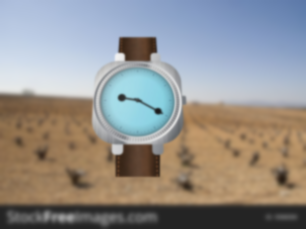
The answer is 9:20
